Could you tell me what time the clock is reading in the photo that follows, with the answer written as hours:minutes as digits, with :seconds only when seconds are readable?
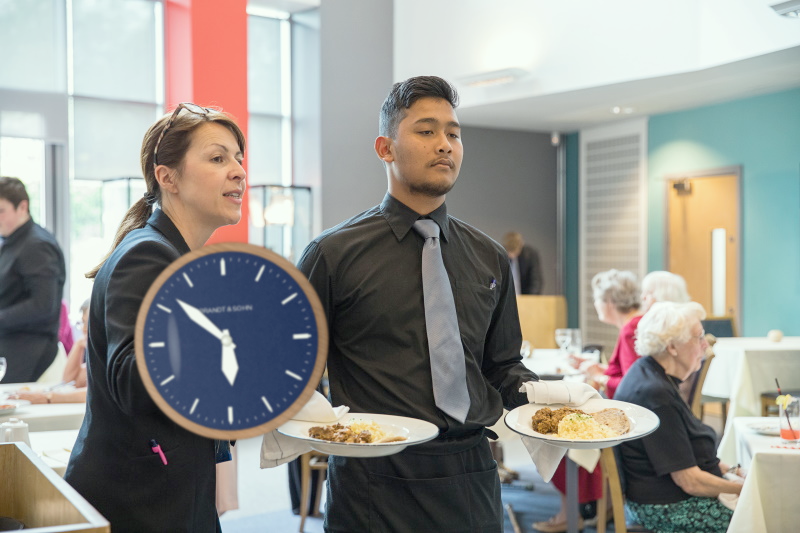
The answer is 5:52
